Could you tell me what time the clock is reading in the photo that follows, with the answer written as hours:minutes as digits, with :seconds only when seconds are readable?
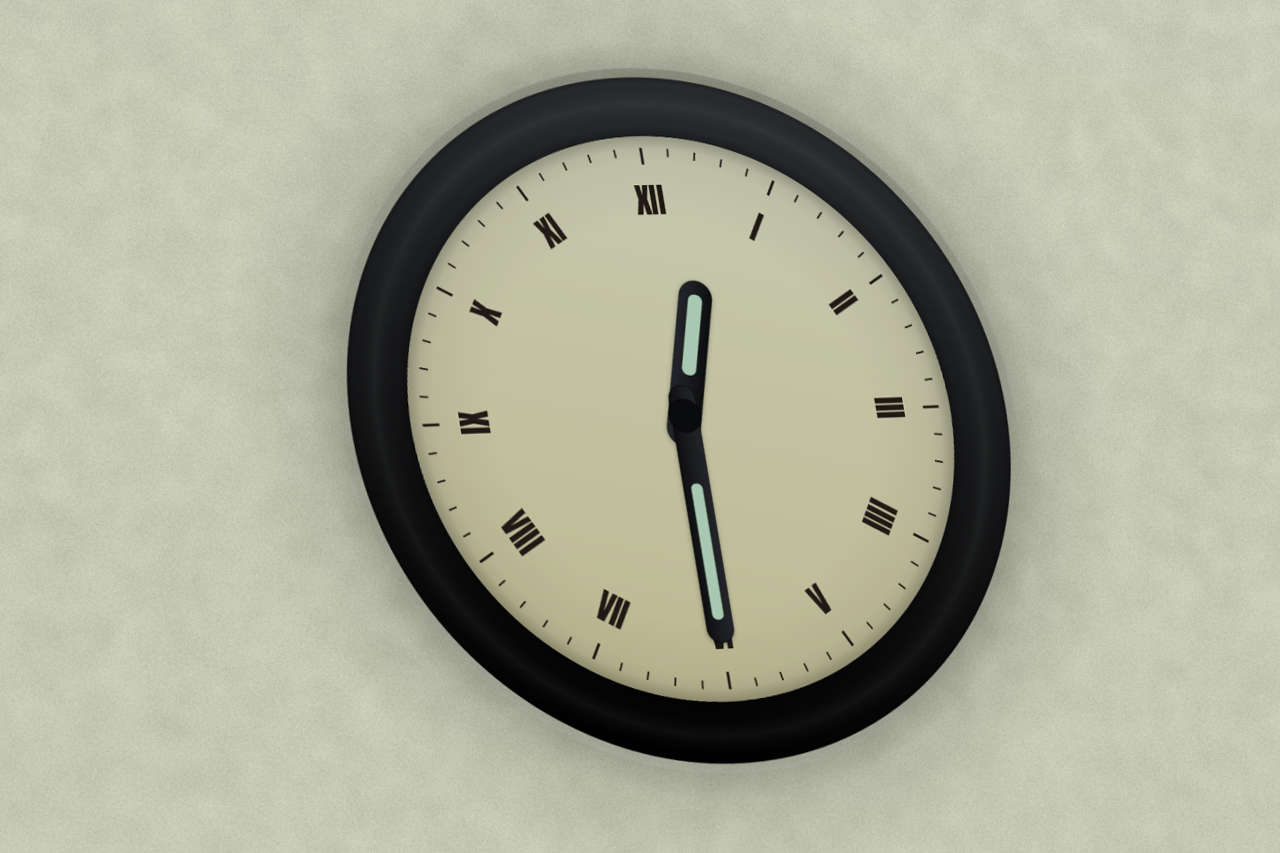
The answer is 12:30
